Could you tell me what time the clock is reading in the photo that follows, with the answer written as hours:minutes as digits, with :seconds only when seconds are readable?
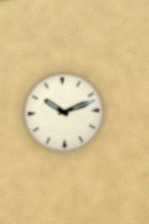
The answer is 10:12
